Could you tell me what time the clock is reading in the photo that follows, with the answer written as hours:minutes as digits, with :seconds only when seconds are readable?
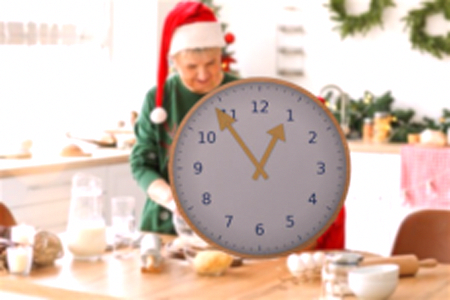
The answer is 12:54
